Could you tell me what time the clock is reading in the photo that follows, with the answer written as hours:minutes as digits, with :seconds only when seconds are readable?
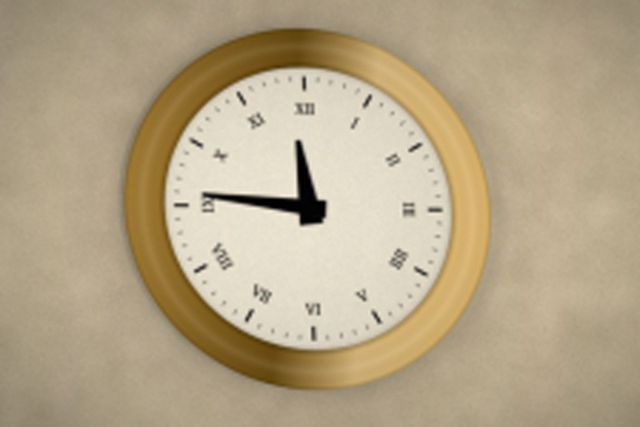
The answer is 11:46
